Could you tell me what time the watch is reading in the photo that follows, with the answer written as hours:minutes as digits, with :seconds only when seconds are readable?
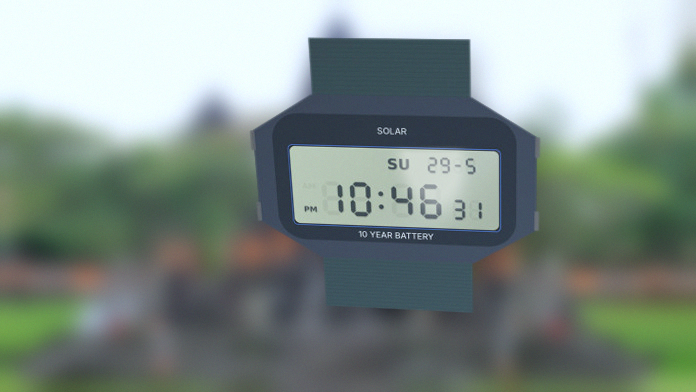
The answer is 10:46:31
